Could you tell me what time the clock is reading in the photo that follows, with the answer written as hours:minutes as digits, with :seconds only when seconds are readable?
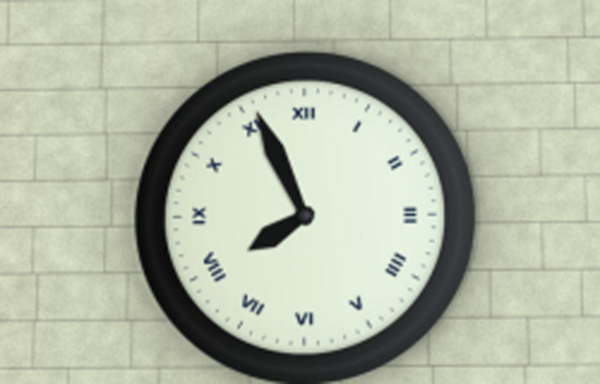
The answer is 7:56
